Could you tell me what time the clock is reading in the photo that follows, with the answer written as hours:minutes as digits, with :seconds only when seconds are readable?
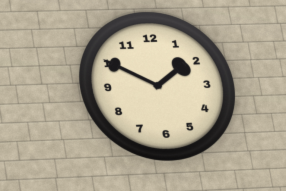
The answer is 1:50
